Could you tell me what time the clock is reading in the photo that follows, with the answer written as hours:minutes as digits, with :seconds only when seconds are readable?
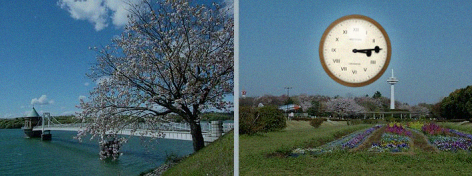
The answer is 3:14
